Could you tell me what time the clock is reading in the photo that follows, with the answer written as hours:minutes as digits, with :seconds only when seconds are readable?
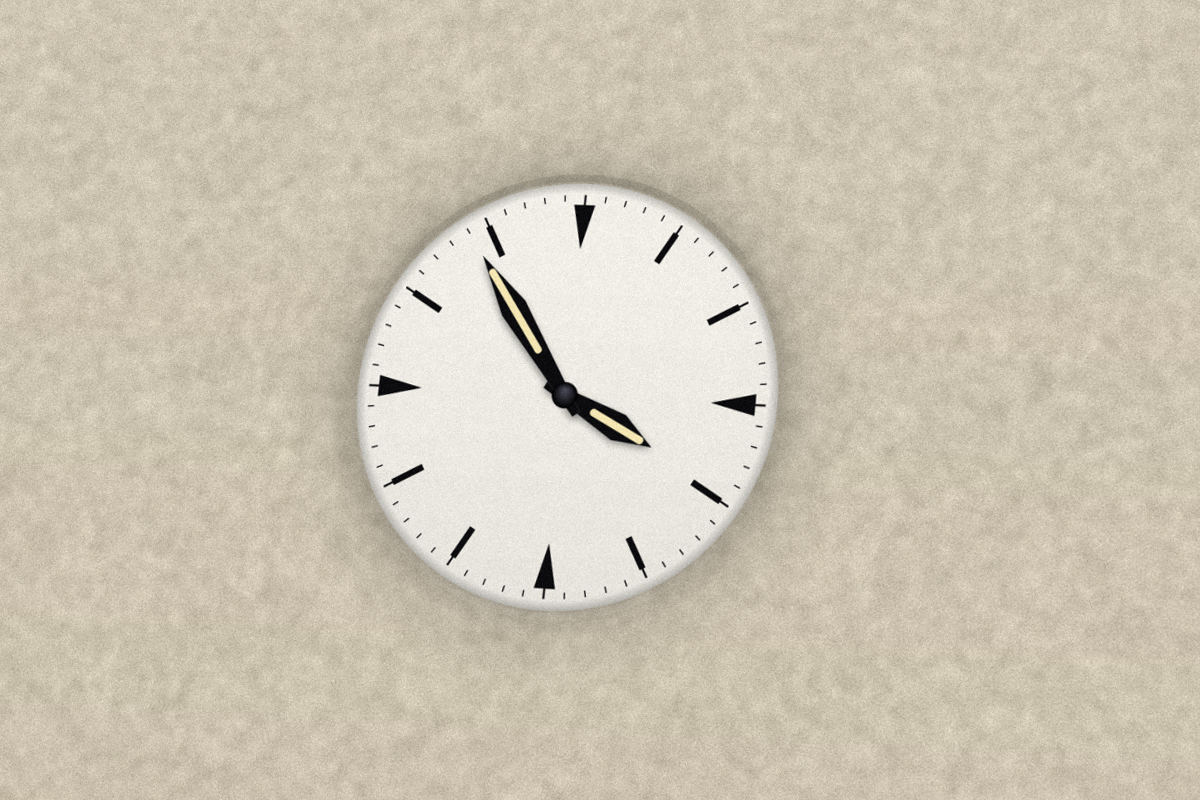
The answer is 3:54
